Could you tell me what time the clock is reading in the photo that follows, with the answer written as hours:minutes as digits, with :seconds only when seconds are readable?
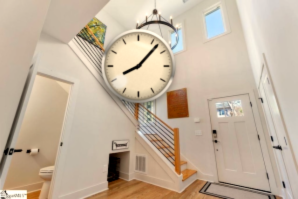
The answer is 8:07
